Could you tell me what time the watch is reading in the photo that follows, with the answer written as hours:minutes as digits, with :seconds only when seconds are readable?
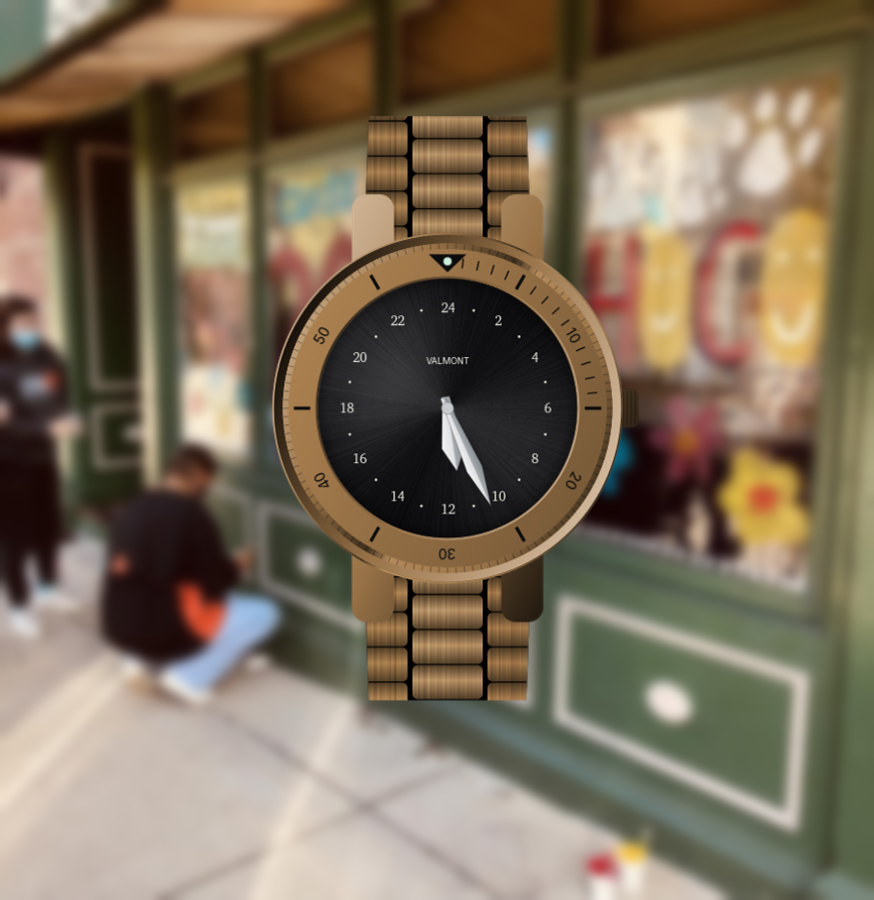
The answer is 11:26
